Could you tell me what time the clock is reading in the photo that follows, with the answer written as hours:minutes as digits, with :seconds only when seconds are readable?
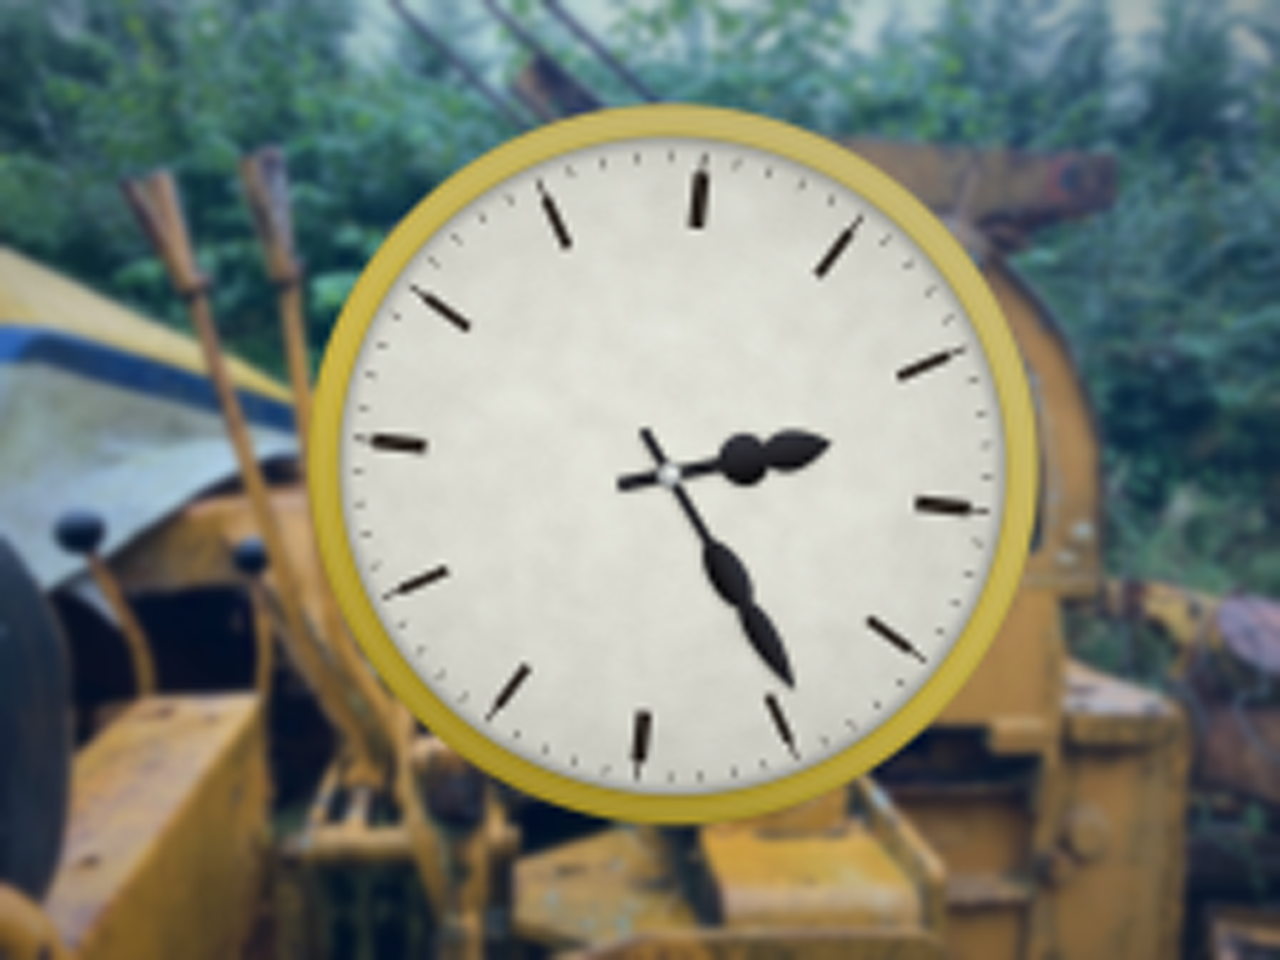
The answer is 2:24
